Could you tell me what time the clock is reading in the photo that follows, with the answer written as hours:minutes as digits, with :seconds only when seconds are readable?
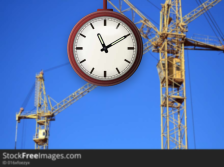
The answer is 11:10
